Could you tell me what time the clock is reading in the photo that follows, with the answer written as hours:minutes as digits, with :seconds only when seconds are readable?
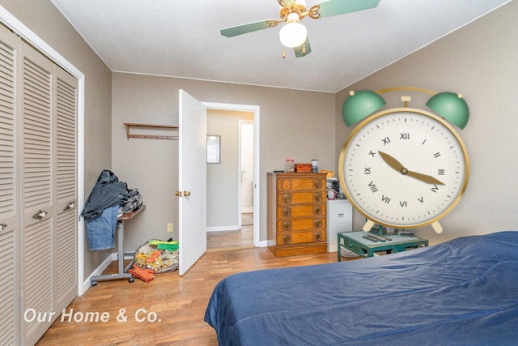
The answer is 10:18
